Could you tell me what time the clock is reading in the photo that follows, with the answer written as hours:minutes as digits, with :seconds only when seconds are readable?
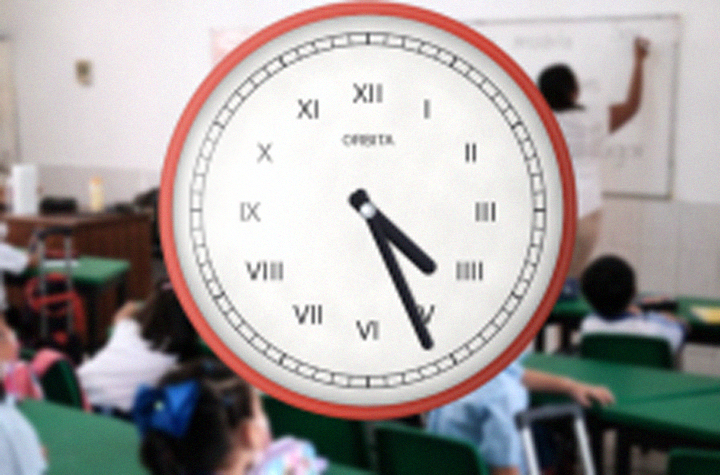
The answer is 4:26
